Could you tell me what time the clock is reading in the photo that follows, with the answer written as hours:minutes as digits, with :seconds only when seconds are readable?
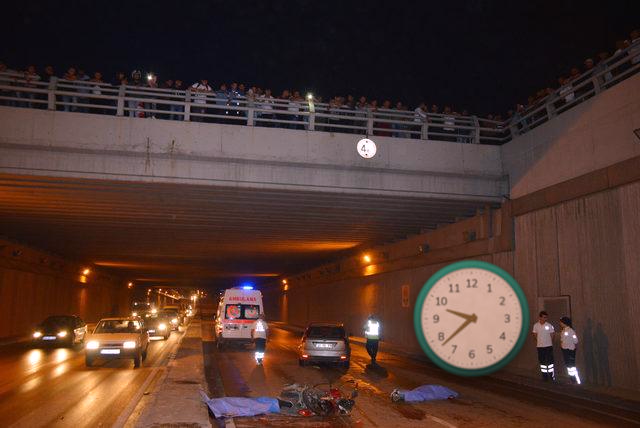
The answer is 9:38
